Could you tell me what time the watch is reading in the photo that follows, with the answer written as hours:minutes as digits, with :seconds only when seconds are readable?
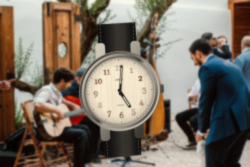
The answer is 5:01
